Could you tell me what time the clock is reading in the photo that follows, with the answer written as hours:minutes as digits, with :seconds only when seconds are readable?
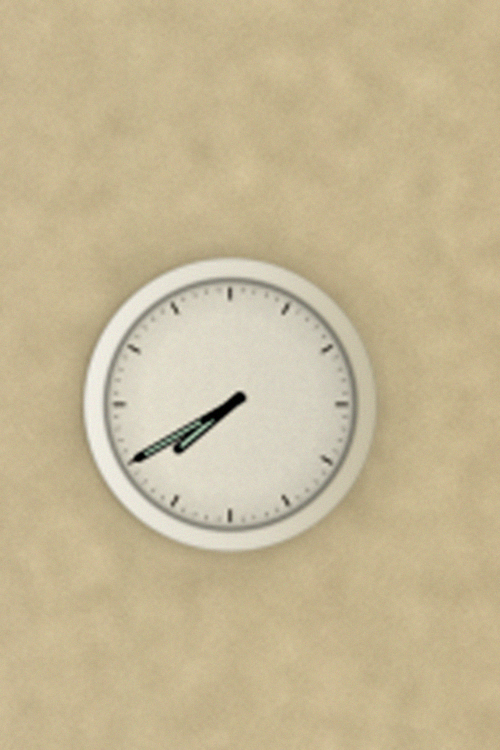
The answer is 7:40
